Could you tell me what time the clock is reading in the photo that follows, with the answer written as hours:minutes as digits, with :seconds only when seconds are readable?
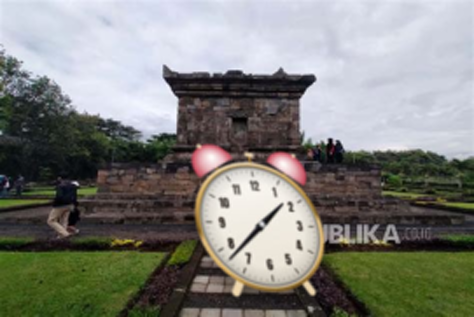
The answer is 1:38
